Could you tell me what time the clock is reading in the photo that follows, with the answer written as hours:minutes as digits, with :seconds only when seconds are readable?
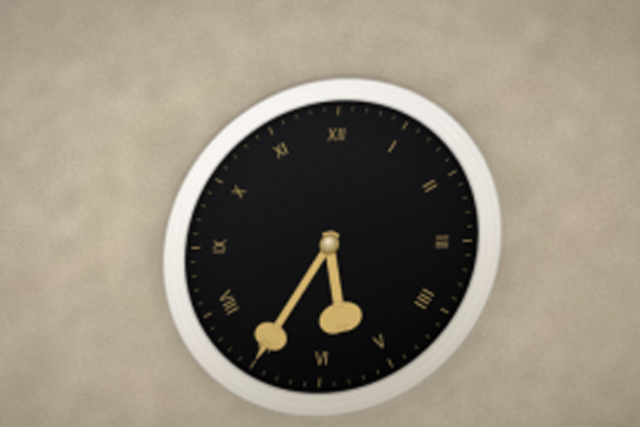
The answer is 5:35
